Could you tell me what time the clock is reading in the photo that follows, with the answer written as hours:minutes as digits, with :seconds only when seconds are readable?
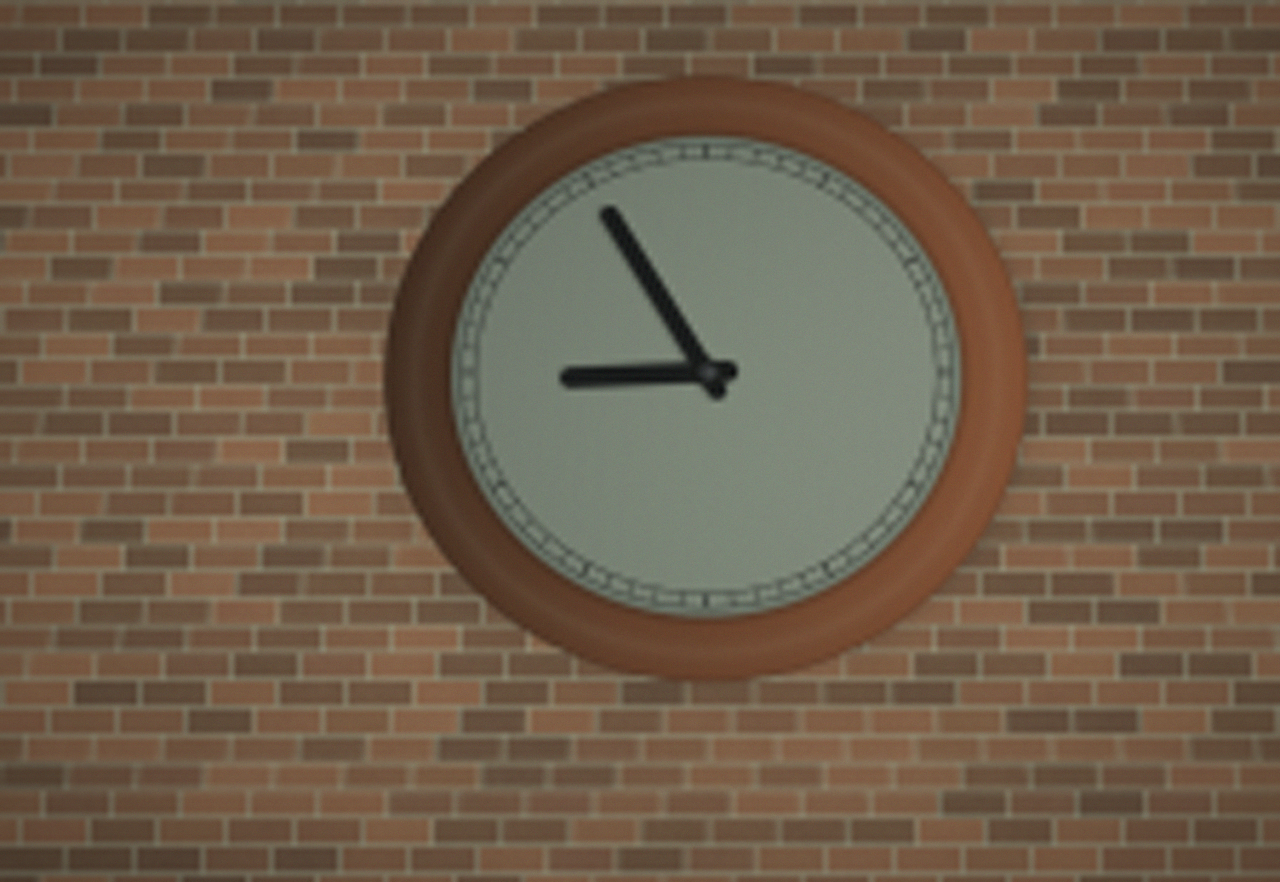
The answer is 8:55
